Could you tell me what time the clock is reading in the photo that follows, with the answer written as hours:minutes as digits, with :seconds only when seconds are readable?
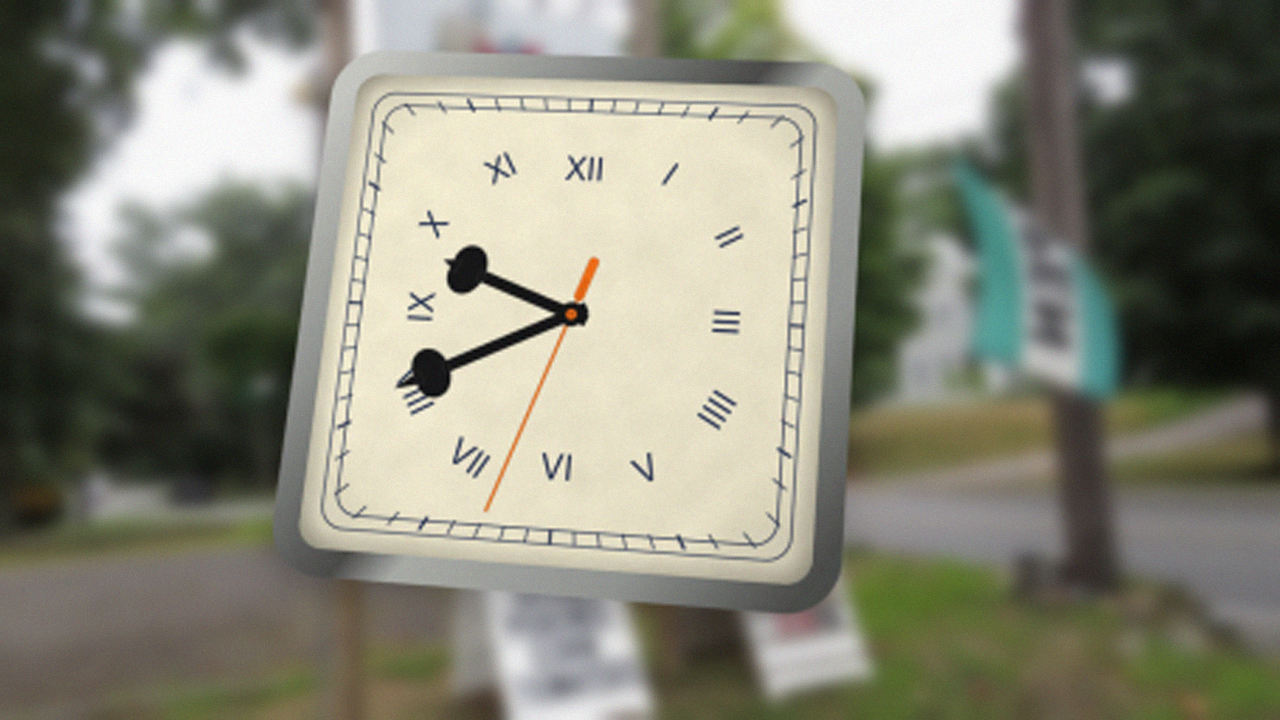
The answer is 9:40:33
